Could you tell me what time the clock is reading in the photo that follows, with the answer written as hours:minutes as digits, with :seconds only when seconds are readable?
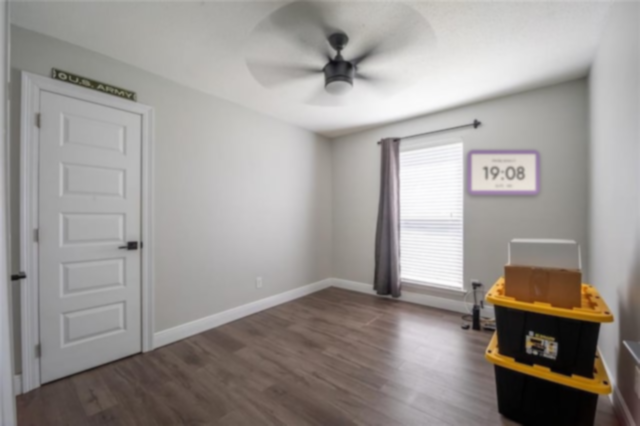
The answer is 19:08
